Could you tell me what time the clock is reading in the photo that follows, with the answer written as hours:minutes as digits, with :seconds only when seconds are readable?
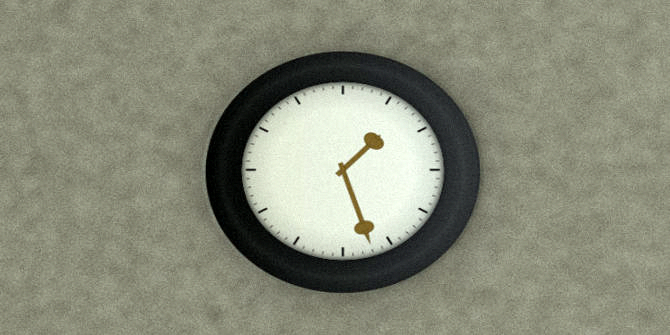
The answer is 1:27
